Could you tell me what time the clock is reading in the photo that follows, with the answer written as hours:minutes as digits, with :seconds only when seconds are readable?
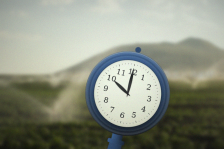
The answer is 10:00
